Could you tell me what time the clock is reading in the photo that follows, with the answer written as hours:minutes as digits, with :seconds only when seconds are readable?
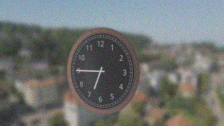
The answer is 6:45
